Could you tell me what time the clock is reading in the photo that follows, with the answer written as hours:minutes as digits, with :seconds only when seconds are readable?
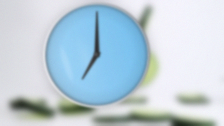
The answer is 7:00
